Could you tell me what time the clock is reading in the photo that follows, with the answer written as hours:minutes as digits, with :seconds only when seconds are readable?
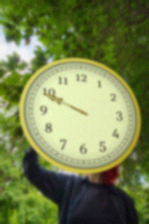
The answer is 9:49
